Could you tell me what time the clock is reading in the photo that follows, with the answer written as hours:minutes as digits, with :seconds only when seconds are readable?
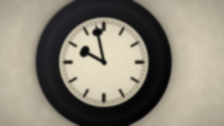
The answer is 9:58
